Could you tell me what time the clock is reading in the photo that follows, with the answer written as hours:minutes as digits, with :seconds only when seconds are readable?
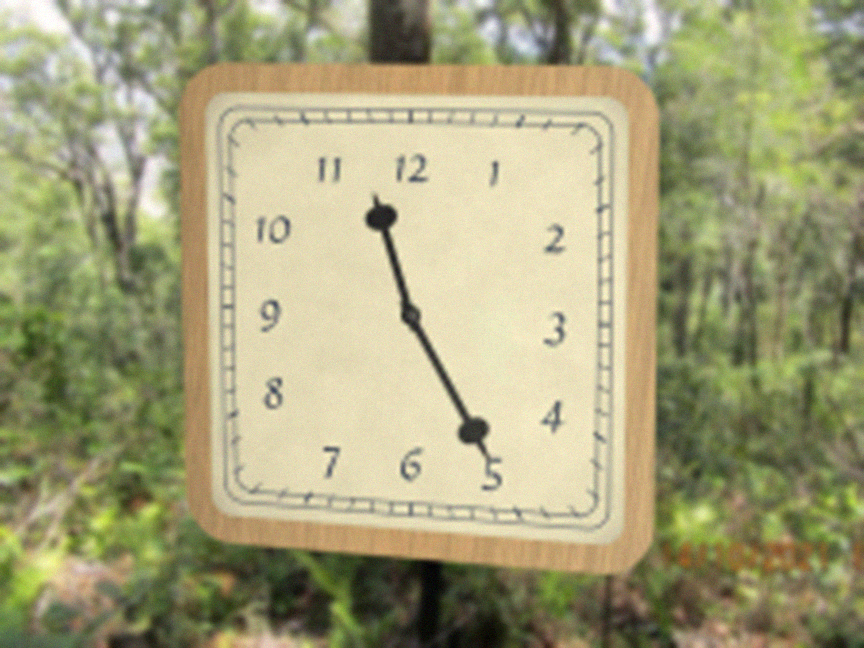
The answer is 11:25
